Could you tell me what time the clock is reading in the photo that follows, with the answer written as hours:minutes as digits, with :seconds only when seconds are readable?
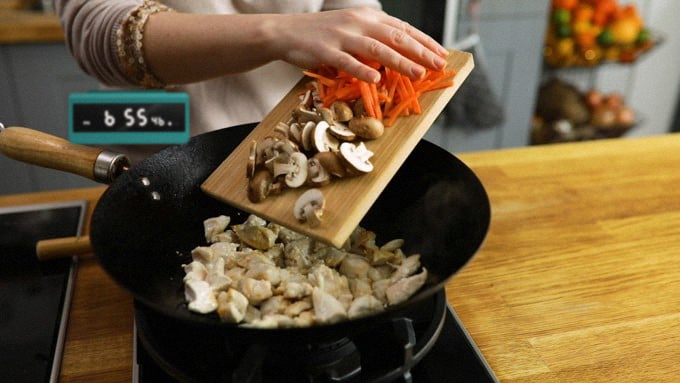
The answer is 6:55
